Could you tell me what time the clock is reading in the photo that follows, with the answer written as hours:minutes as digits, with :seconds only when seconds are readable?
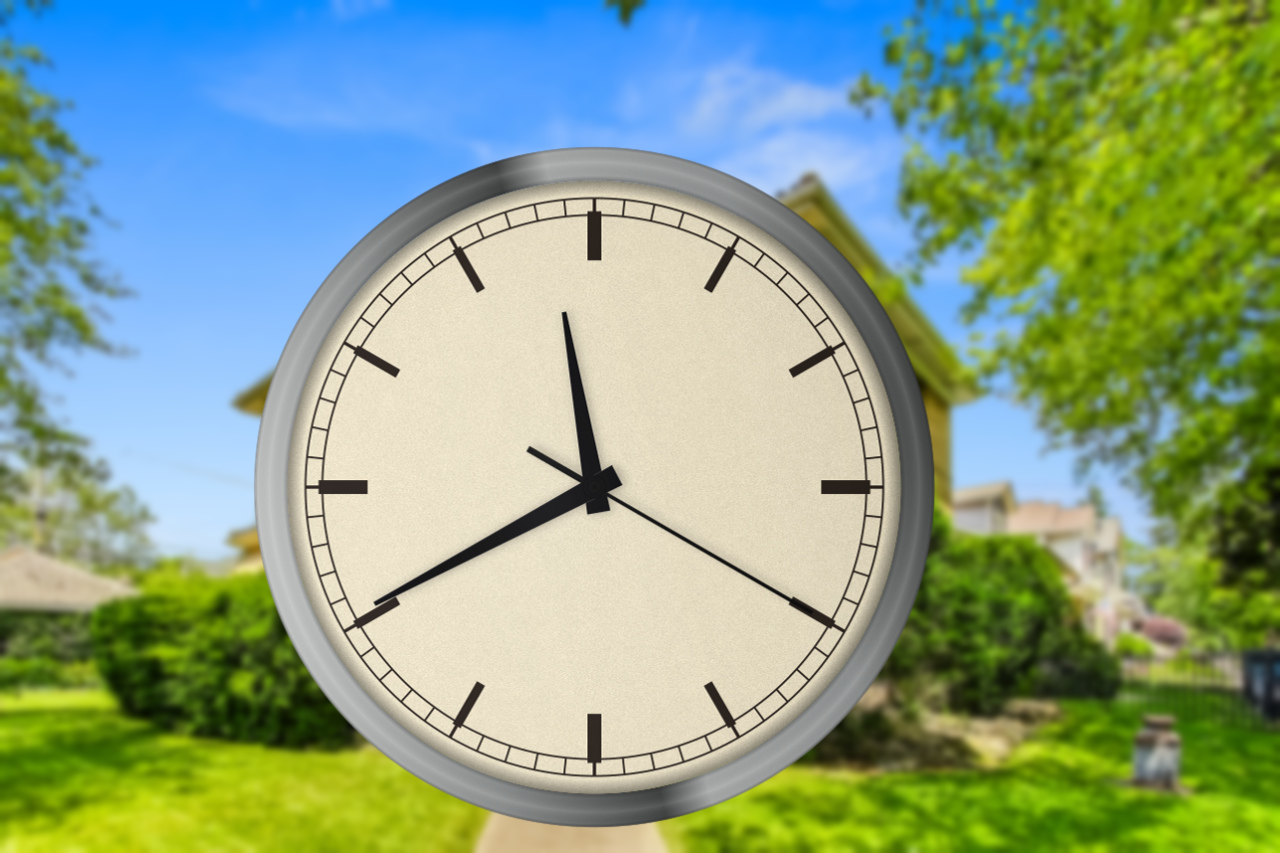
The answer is 11:40:20
